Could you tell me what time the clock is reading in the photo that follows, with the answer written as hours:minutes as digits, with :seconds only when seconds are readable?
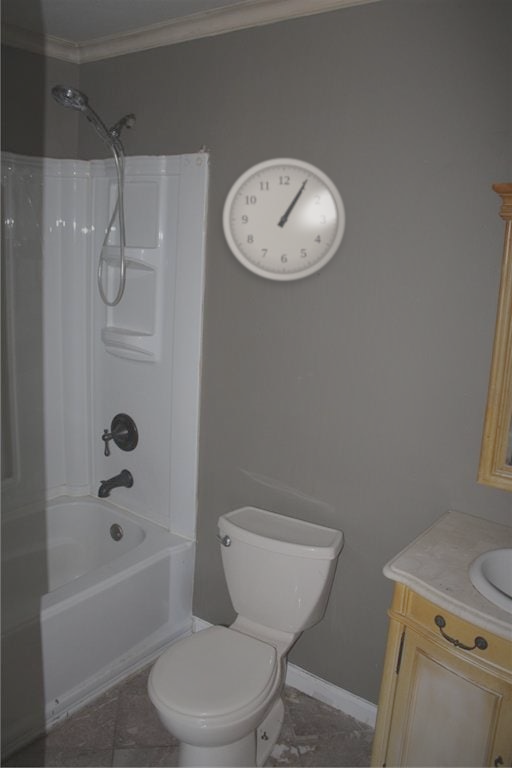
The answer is 1:05
